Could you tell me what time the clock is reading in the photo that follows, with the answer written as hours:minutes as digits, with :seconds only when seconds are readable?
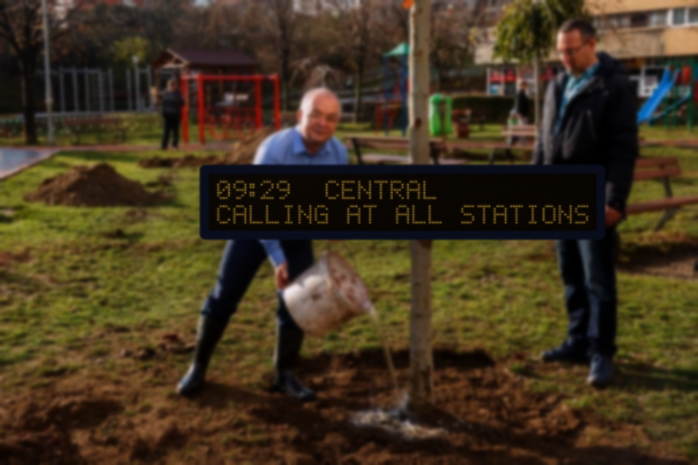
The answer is 9:29
